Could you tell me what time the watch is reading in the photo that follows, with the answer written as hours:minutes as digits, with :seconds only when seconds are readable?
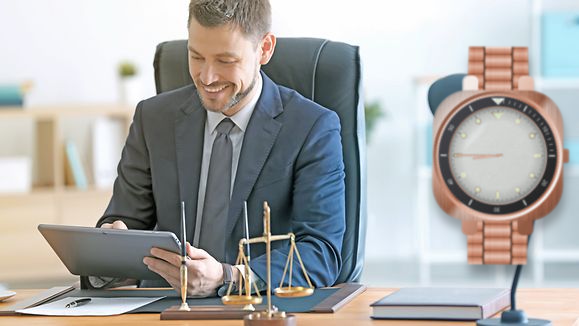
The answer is 8:45
